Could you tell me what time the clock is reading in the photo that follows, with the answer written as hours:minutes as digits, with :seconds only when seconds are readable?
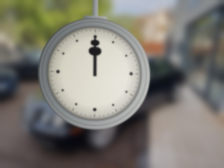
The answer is 12:00
